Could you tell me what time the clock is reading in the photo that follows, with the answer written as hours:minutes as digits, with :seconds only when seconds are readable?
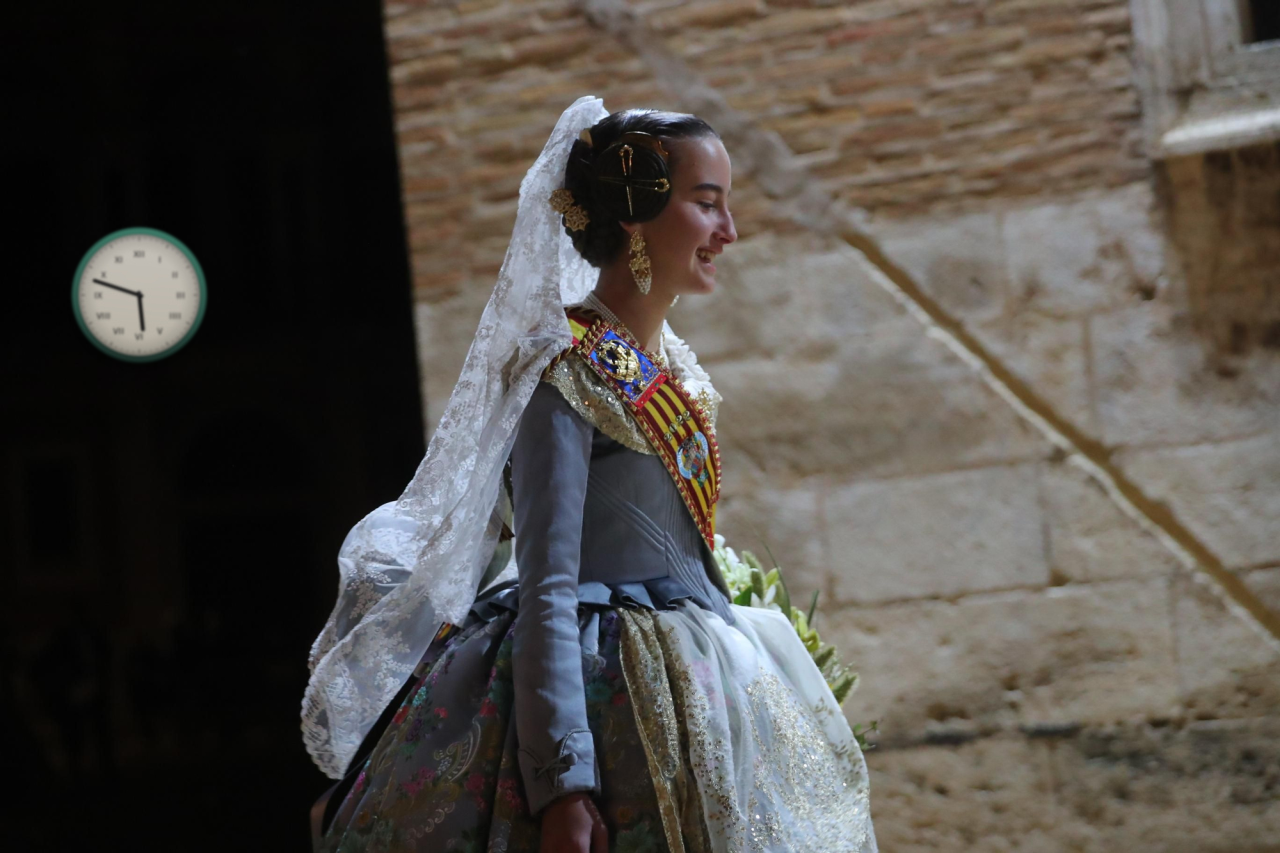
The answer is 5:48
